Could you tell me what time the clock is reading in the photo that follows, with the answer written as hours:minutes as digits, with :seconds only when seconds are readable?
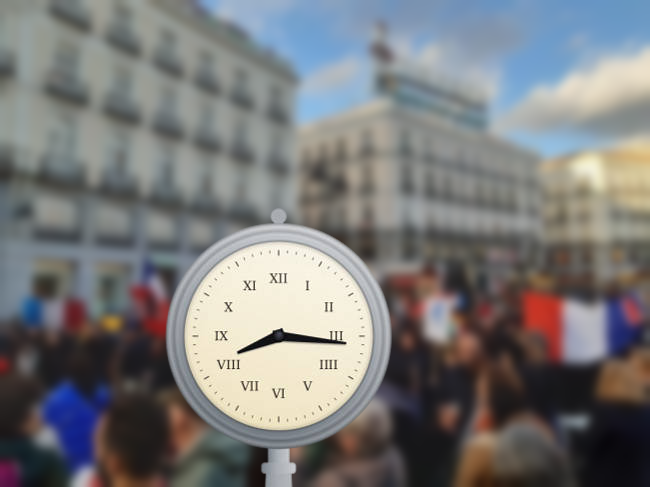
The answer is 8:16
